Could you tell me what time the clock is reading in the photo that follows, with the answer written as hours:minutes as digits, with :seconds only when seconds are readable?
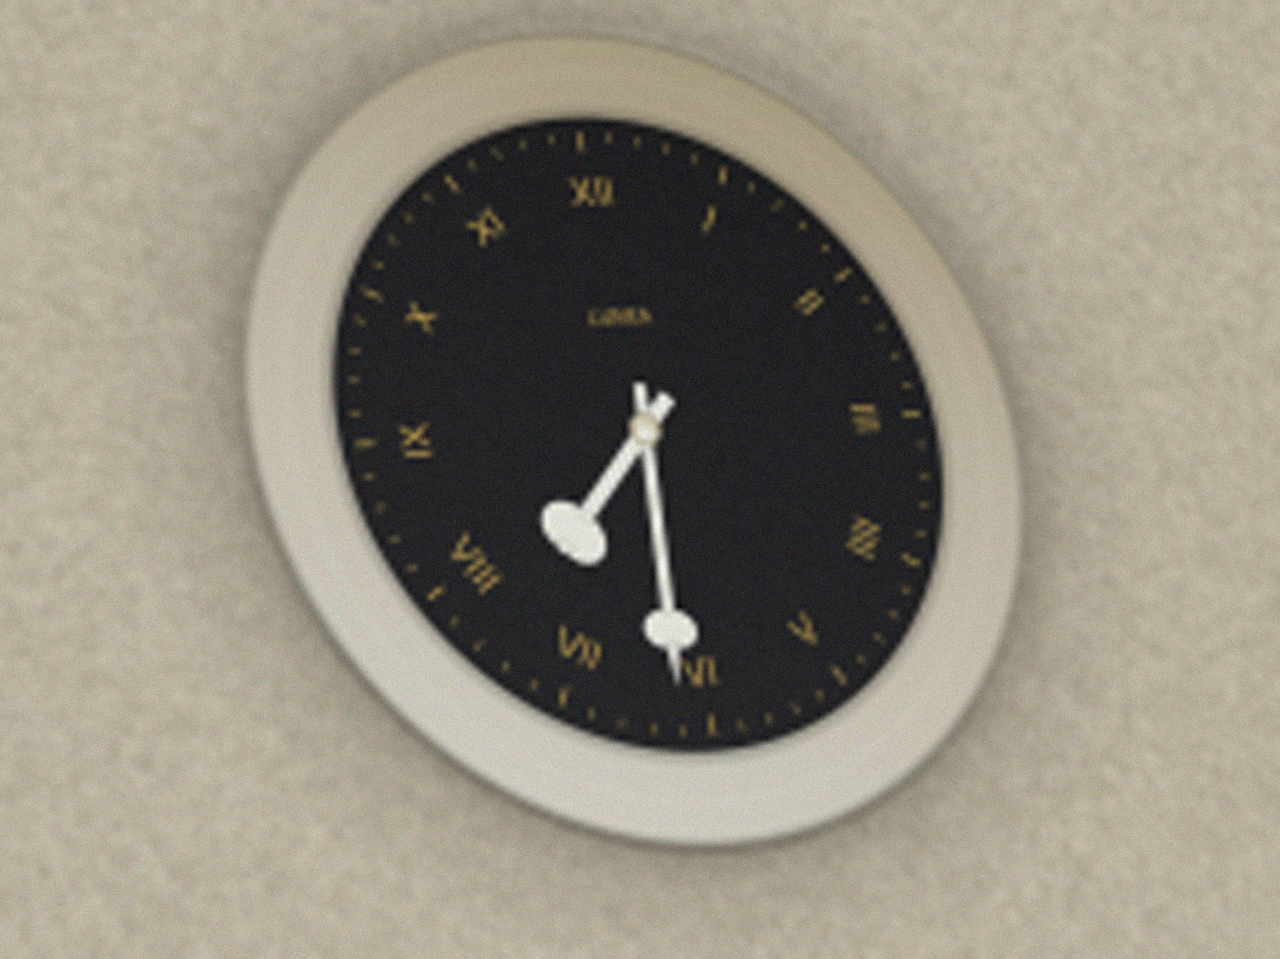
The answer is 7:31
